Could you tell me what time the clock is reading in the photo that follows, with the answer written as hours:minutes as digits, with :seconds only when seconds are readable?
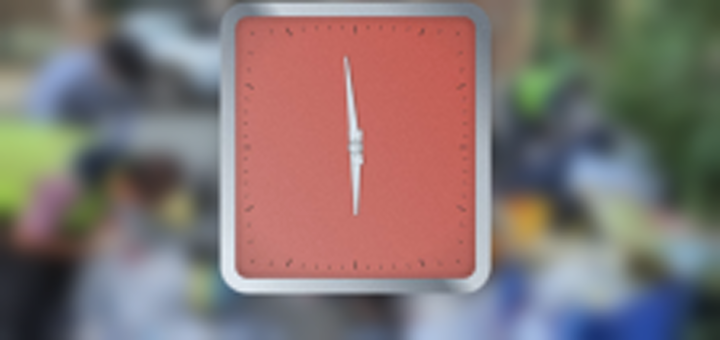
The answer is 5:59
